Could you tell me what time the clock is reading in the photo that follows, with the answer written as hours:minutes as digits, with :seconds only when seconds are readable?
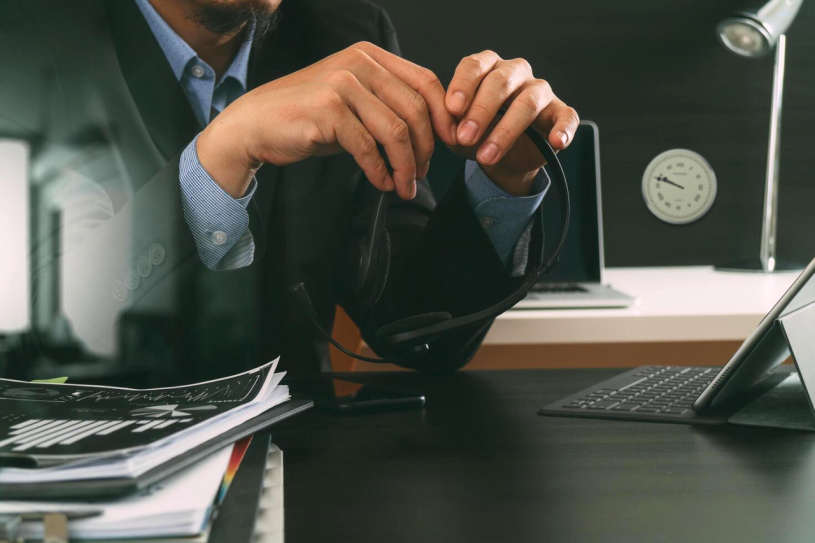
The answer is 9:48
